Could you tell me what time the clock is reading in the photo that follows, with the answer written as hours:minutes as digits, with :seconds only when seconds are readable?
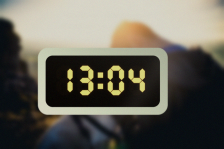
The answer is 13:04
